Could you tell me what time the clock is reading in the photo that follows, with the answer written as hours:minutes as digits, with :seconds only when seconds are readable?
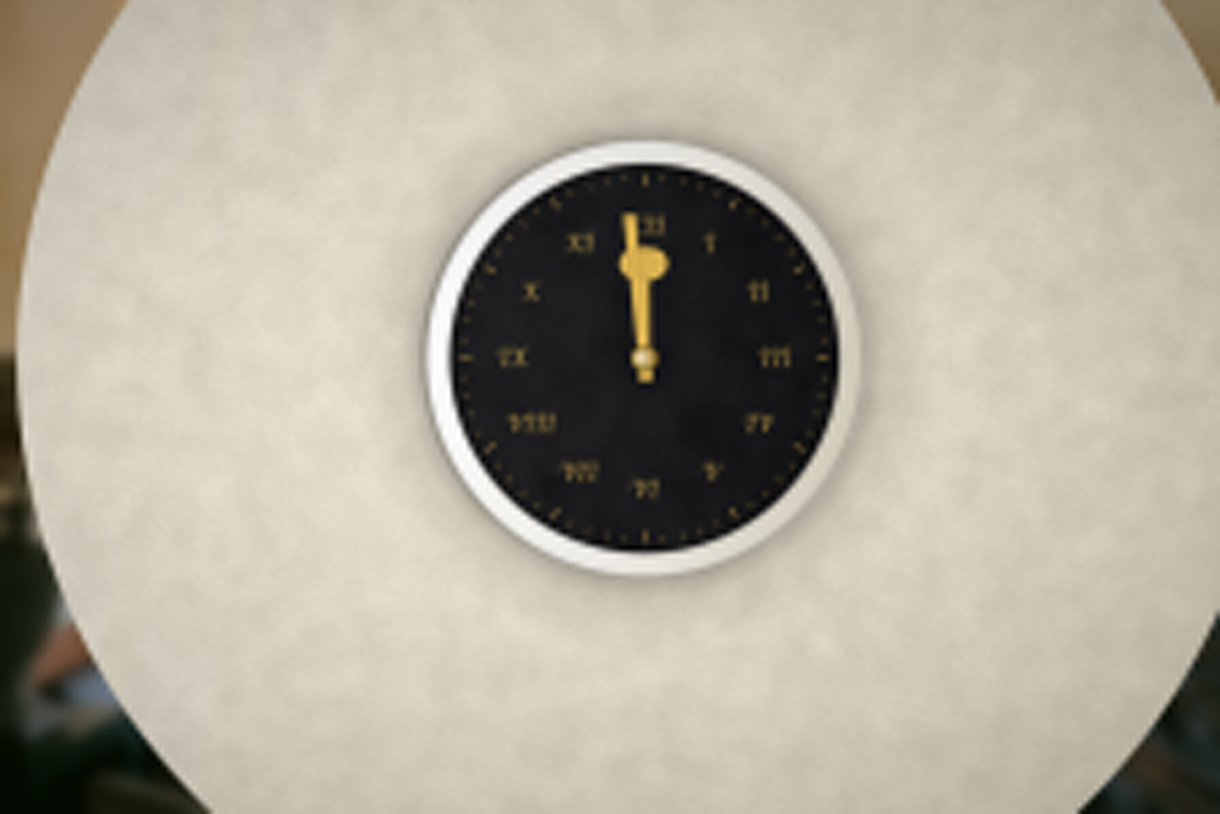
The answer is 11:59
